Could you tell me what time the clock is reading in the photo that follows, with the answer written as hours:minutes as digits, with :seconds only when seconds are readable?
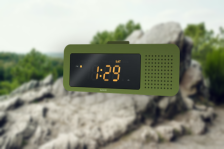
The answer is 1:29
